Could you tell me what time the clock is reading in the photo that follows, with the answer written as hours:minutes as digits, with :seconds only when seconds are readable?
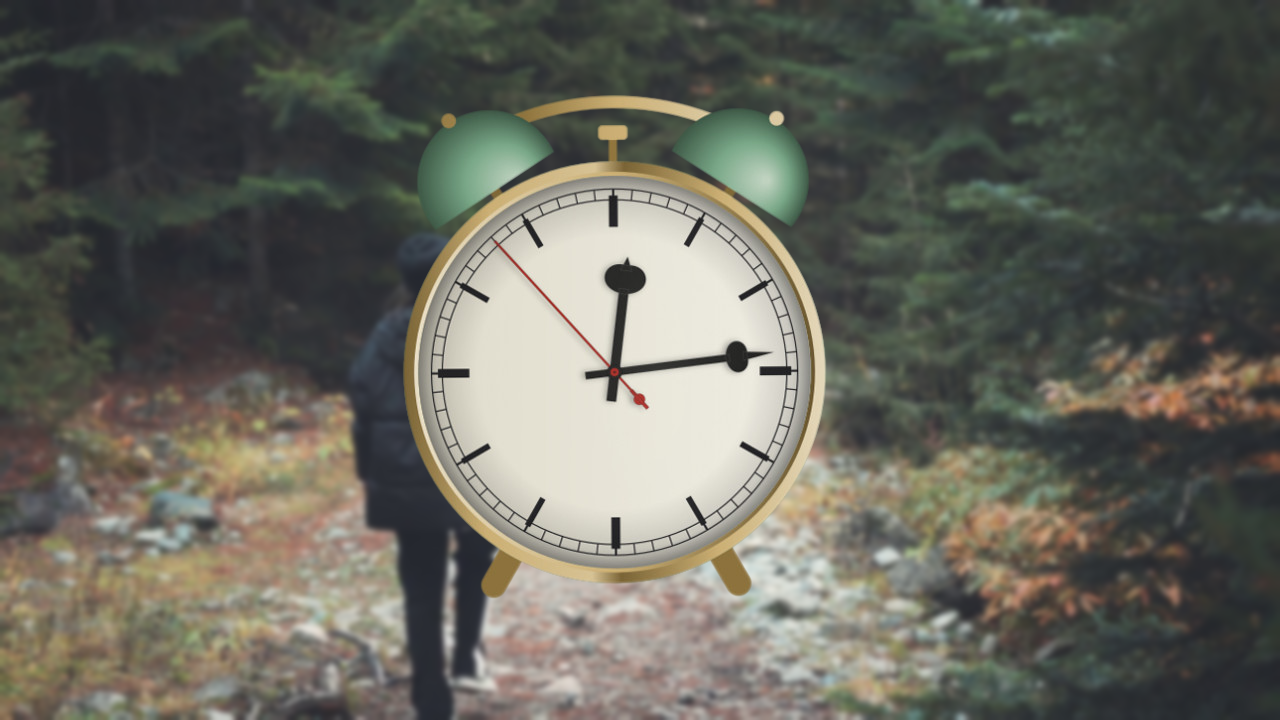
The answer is 12:13:53
